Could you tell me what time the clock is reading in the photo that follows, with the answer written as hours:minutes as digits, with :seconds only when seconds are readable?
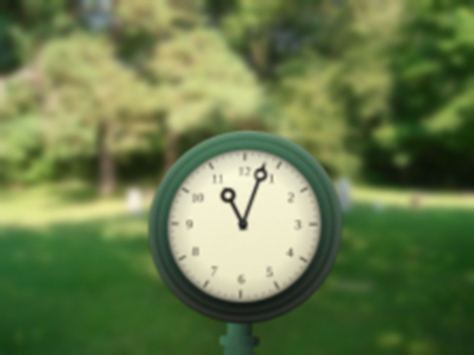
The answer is 11:03
